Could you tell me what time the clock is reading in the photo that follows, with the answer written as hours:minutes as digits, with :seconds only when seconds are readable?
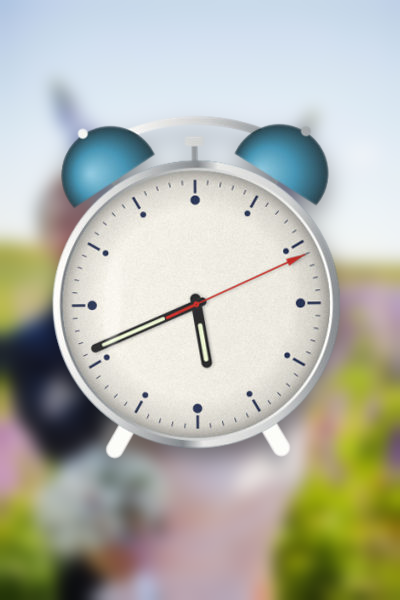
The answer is 5:41:11
